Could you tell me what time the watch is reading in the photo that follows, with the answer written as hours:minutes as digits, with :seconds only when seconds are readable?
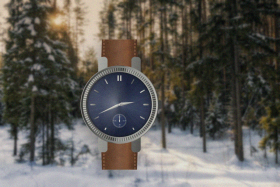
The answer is 2:41
